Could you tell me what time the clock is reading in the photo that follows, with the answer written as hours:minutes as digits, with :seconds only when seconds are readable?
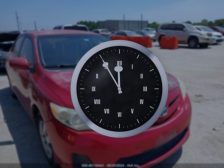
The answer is 11:55
